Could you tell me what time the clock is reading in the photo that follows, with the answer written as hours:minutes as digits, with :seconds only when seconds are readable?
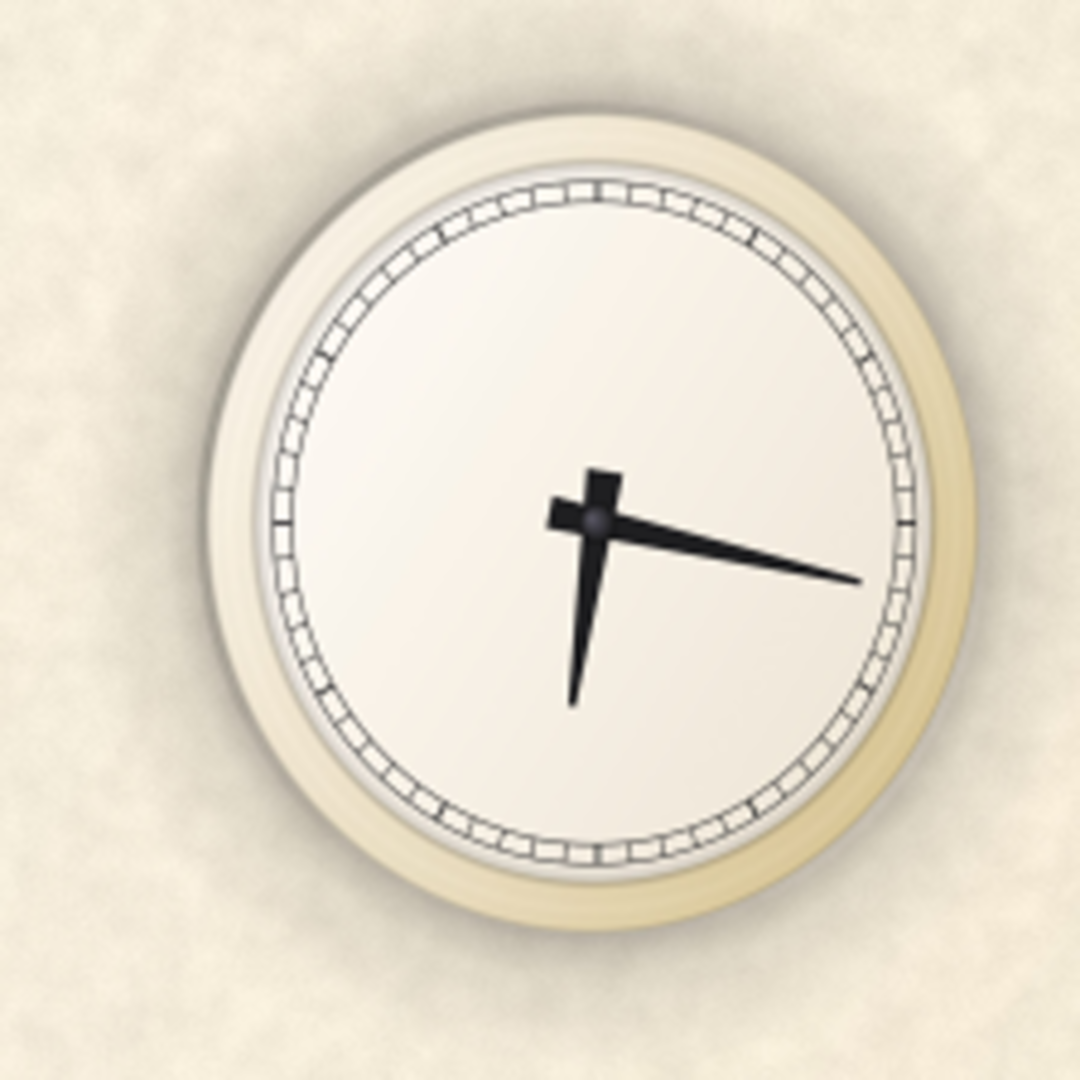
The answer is 6:17
